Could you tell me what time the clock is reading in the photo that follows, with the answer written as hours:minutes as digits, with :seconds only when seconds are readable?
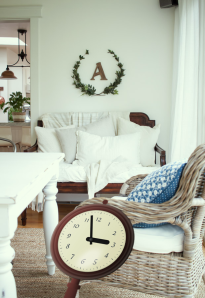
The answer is 2:57
